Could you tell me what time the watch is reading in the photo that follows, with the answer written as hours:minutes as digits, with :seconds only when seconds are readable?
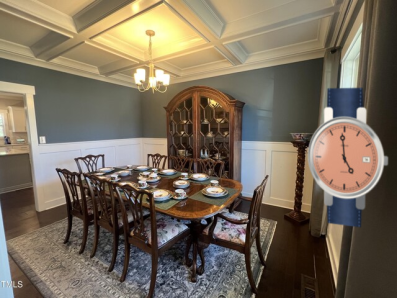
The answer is 4:59
